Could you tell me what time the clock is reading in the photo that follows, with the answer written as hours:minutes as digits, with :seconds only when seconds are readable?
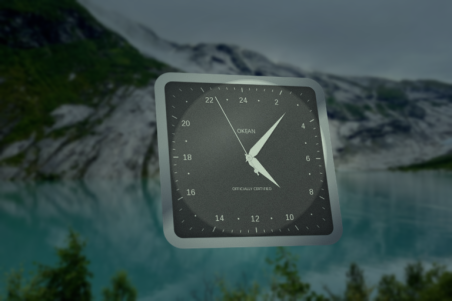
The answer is 9:06:56
